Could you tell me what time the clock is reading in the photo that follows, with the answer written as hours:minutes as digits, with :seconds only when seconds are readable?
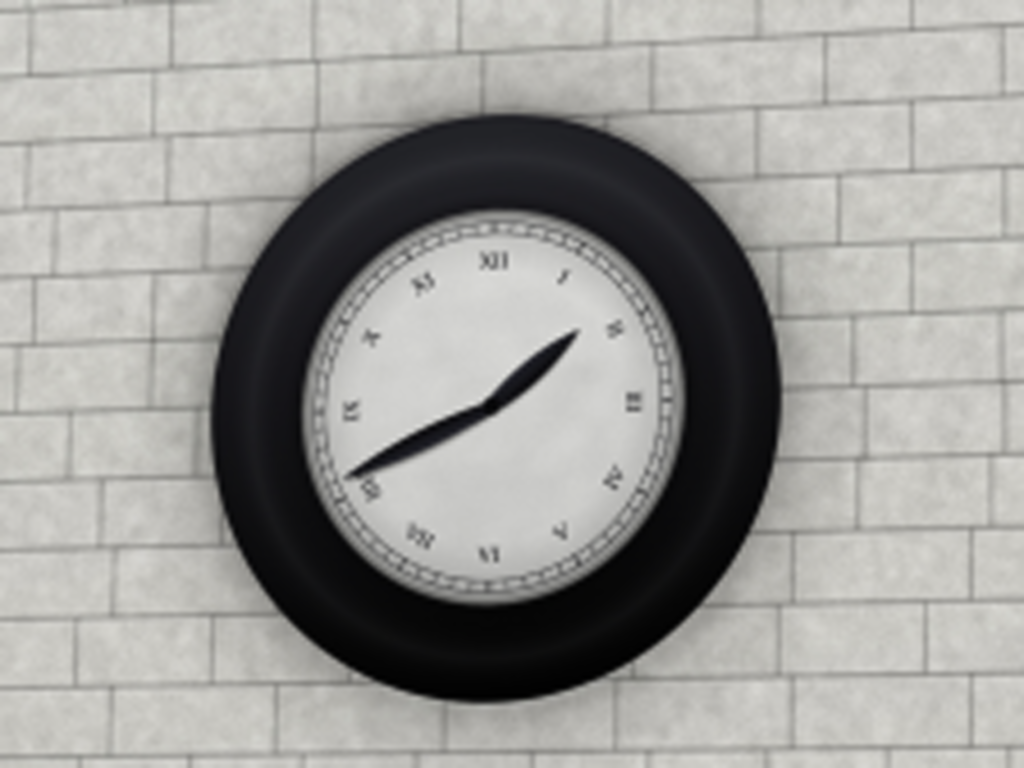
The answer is 1:41
